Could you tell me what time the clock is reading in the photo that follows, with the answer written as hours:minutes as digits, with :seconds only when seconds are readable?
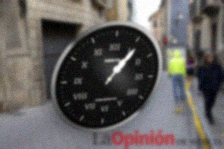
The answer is 1:06
